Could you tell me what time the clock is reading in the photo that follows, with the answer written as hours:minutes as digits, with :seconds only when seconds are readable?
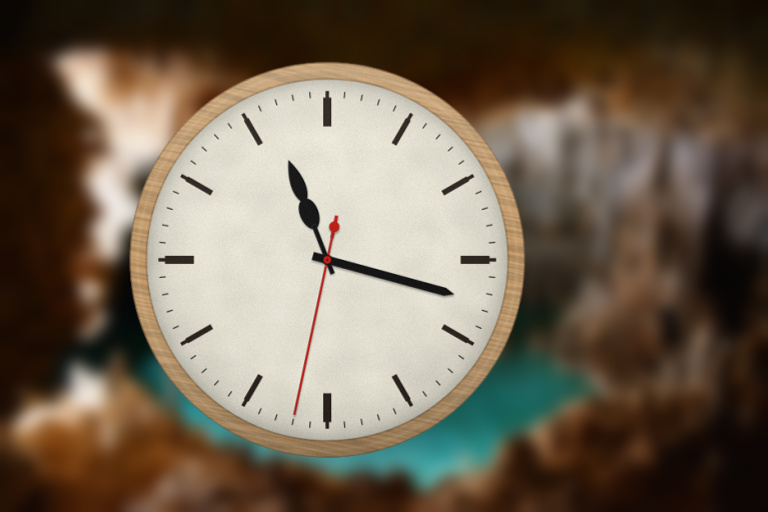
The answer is 11:17:32
